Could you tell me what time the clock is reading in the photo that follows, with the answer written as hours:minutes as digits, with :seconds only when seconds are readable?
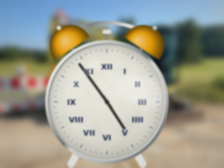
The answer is 4:54
